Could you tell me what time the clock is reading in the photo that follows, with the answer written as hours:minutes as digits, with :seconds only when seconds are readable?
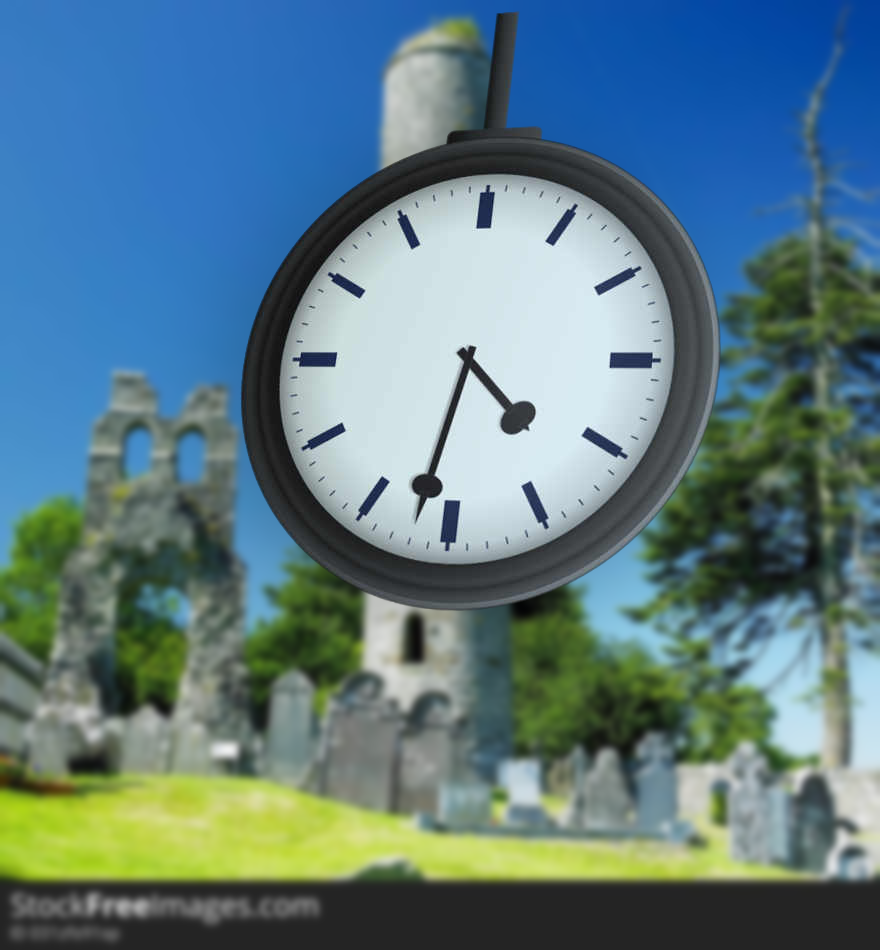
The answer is 4:32
